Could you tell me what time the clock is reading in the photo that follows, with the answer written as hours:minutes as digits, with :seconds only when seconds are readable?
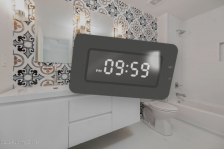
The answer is 9:59
